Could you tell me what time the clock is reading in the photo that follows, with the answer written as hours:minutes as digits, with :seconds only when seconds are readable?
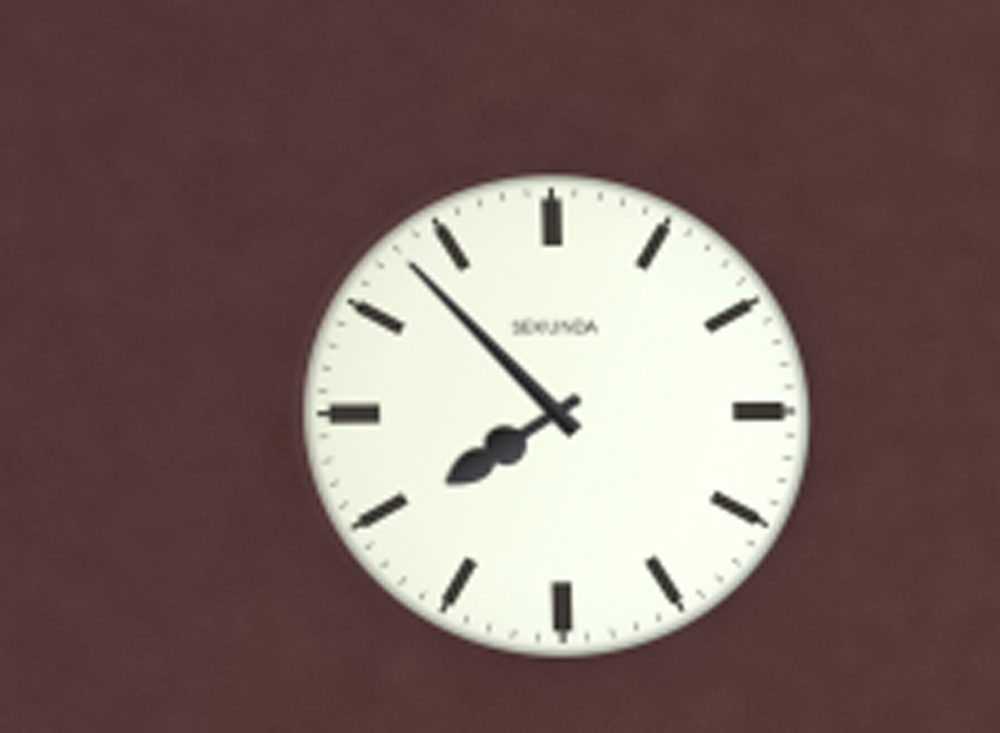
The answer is 7:53
